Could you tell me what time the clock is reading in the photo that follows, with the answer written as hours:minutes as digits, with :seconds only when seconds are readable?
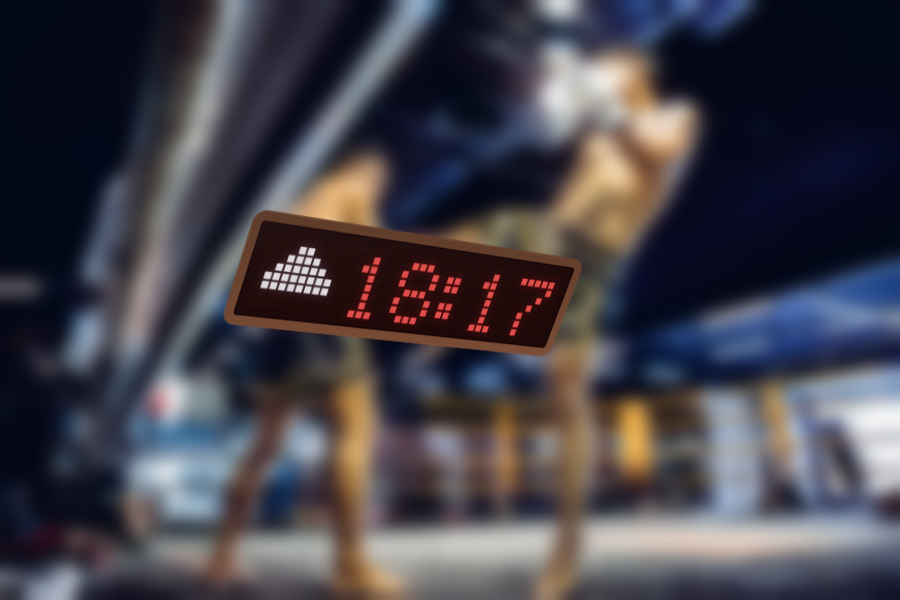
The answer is 18:17
